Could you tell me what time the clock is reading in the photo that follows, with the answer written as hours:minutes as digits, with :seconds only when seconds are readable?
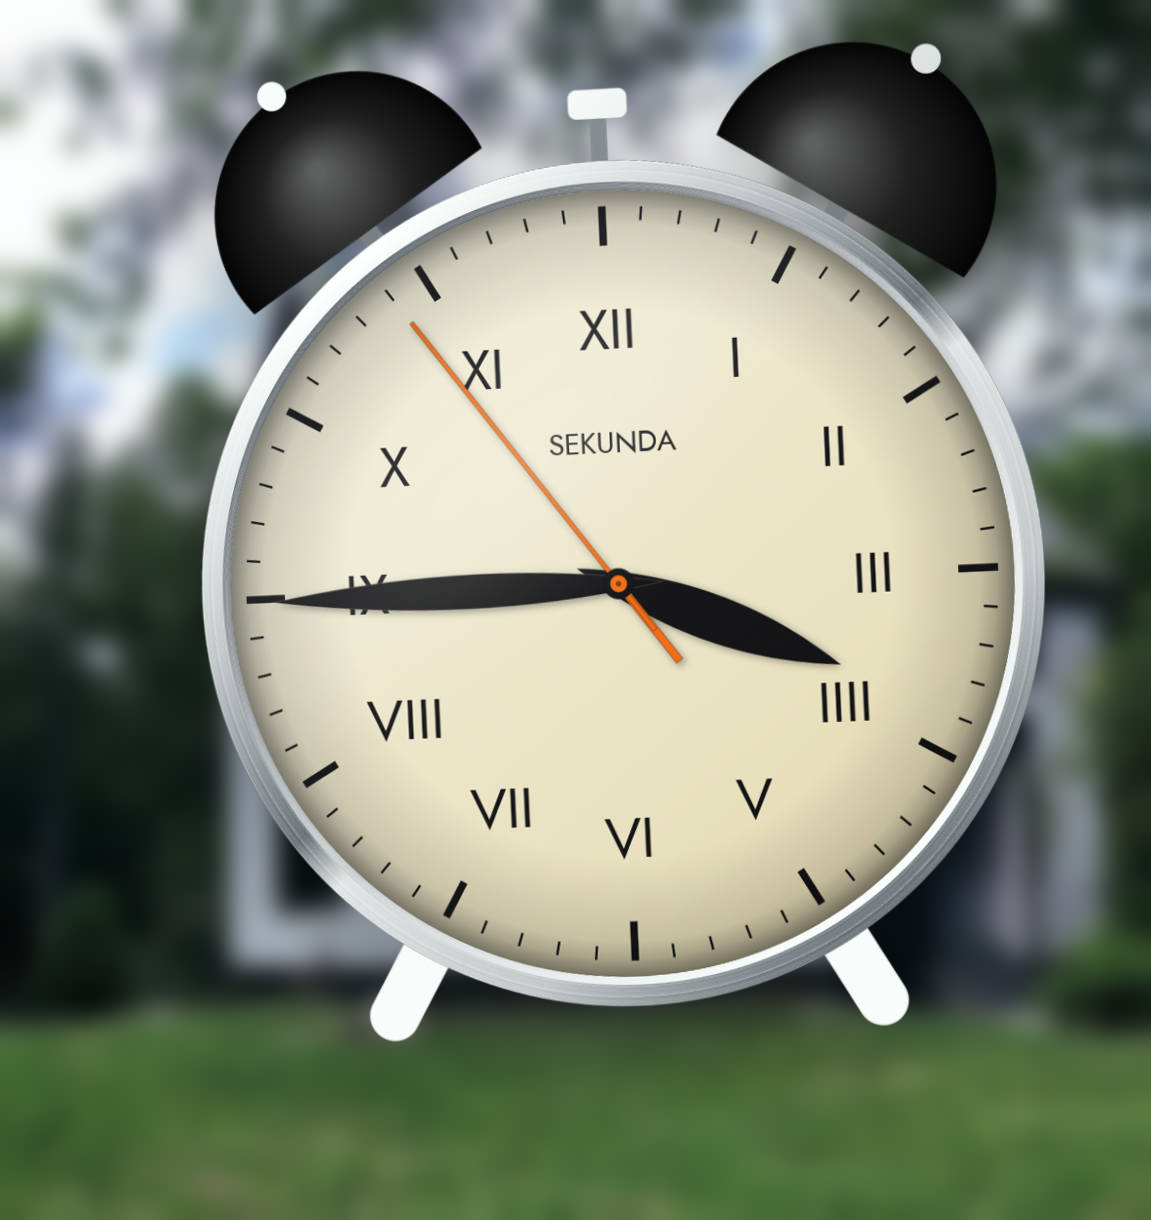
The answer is 3:44:54
